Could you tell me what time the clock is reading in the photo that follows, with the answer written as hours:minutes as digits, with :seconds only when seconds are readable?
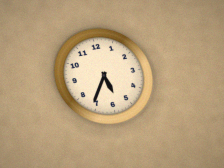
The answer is 5:36
